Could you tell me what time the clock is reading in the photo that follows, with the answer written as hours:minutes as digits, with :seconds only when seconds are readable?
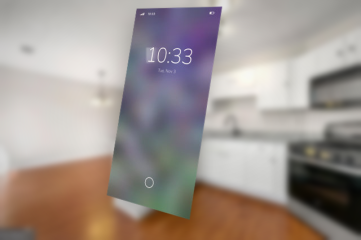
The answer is 10:33
